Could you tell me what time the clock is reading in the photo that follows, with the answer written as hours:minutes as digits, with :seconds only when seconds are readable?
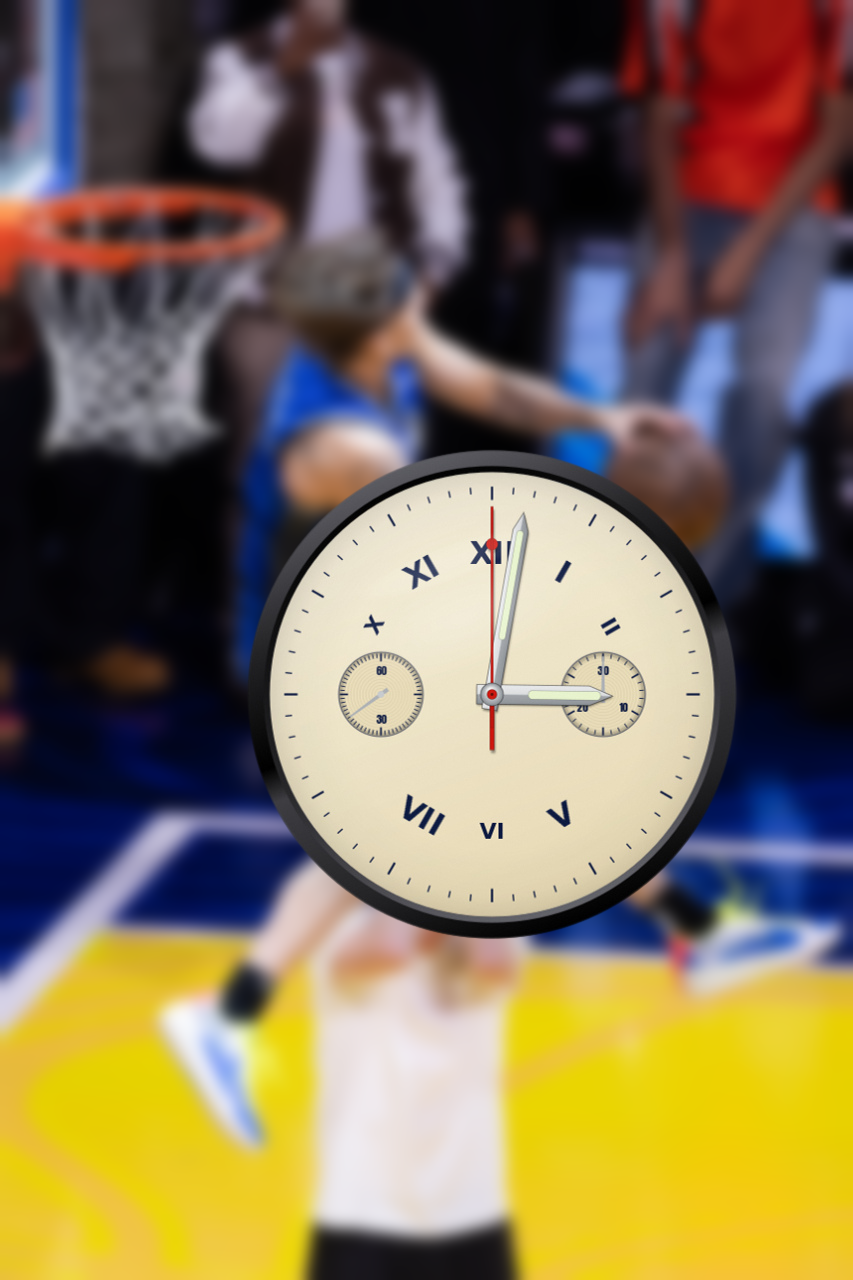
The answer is 3:01:39
